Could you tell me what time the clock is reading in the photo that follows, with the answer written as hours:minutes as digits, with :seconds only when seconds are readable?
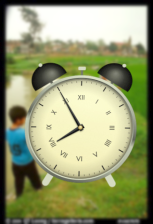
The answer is 7:55
